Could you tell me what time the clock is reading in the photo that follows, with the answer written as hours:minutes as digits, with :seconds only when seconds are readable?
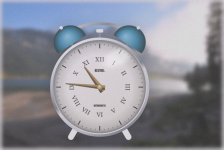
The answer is 10:46
